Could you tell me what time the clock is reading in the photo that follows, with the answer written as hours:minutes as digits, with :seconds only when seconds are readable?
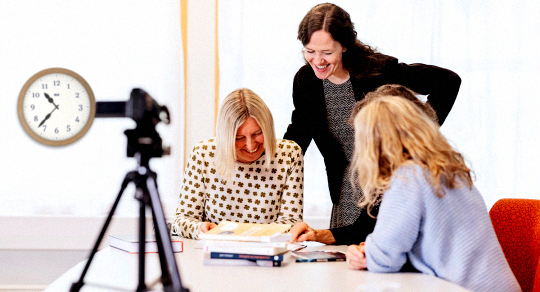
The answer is 10:37
